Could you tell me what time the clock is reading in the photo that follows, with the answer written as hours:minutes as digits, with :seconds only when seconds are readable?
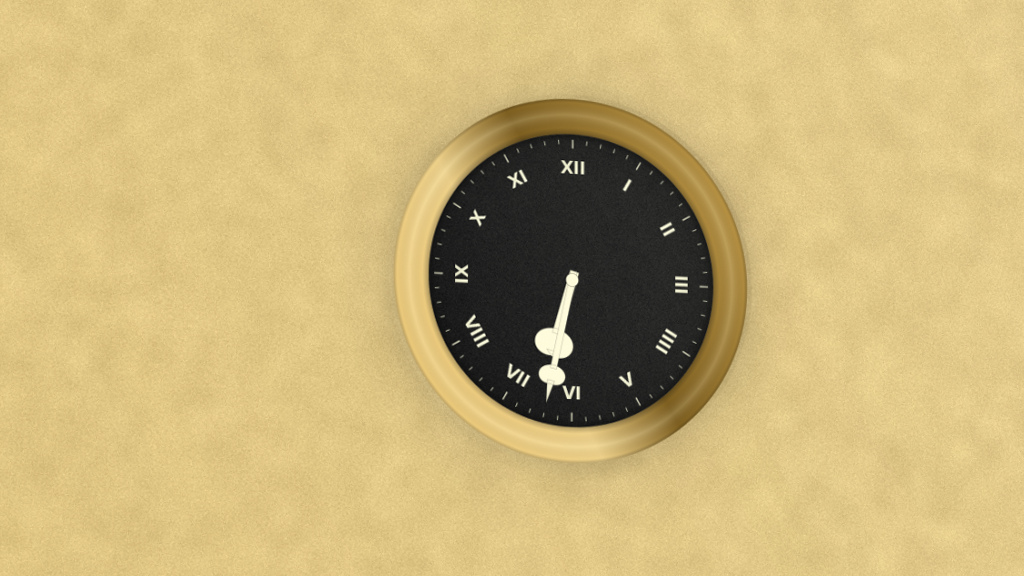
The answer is 6:32
